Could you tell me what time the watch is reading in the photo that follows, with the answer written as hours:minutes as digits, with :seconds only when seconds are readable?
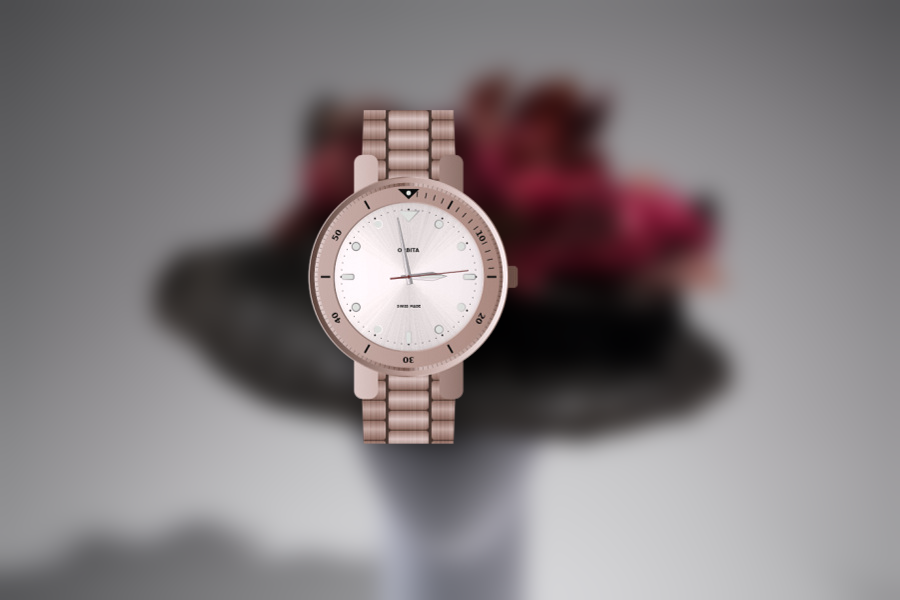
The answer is 2:58:14
